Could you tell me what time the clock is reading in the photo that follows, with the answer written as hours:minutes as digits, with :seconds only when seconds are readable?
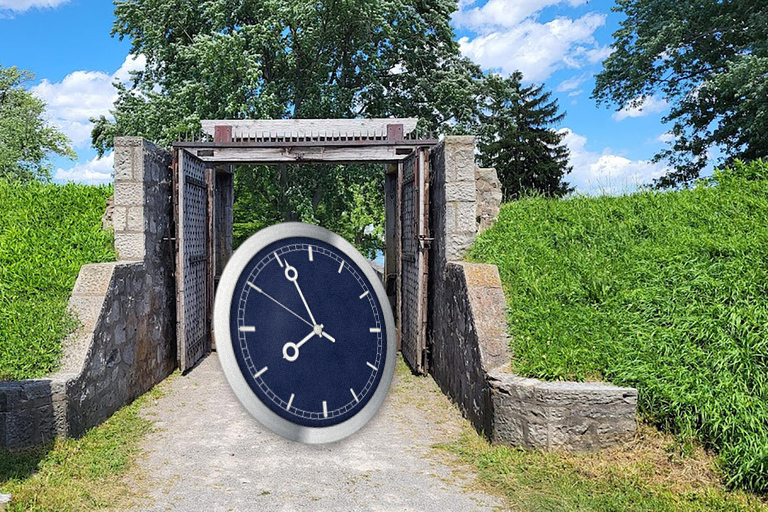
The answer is 7:55:50
